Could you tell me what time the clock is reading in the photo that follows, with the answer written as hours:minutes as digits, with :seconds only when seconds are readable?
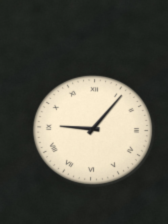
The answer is 9:06
